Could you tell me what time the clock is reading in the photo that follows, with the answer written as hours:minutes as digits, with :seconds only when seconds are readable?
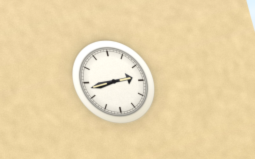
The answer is 2:43
